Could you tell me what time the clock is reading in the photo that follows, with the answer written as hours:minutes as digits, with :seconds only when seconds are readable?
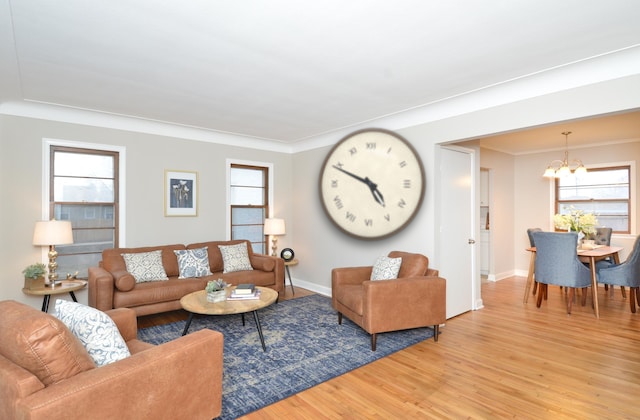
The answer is 4:49
